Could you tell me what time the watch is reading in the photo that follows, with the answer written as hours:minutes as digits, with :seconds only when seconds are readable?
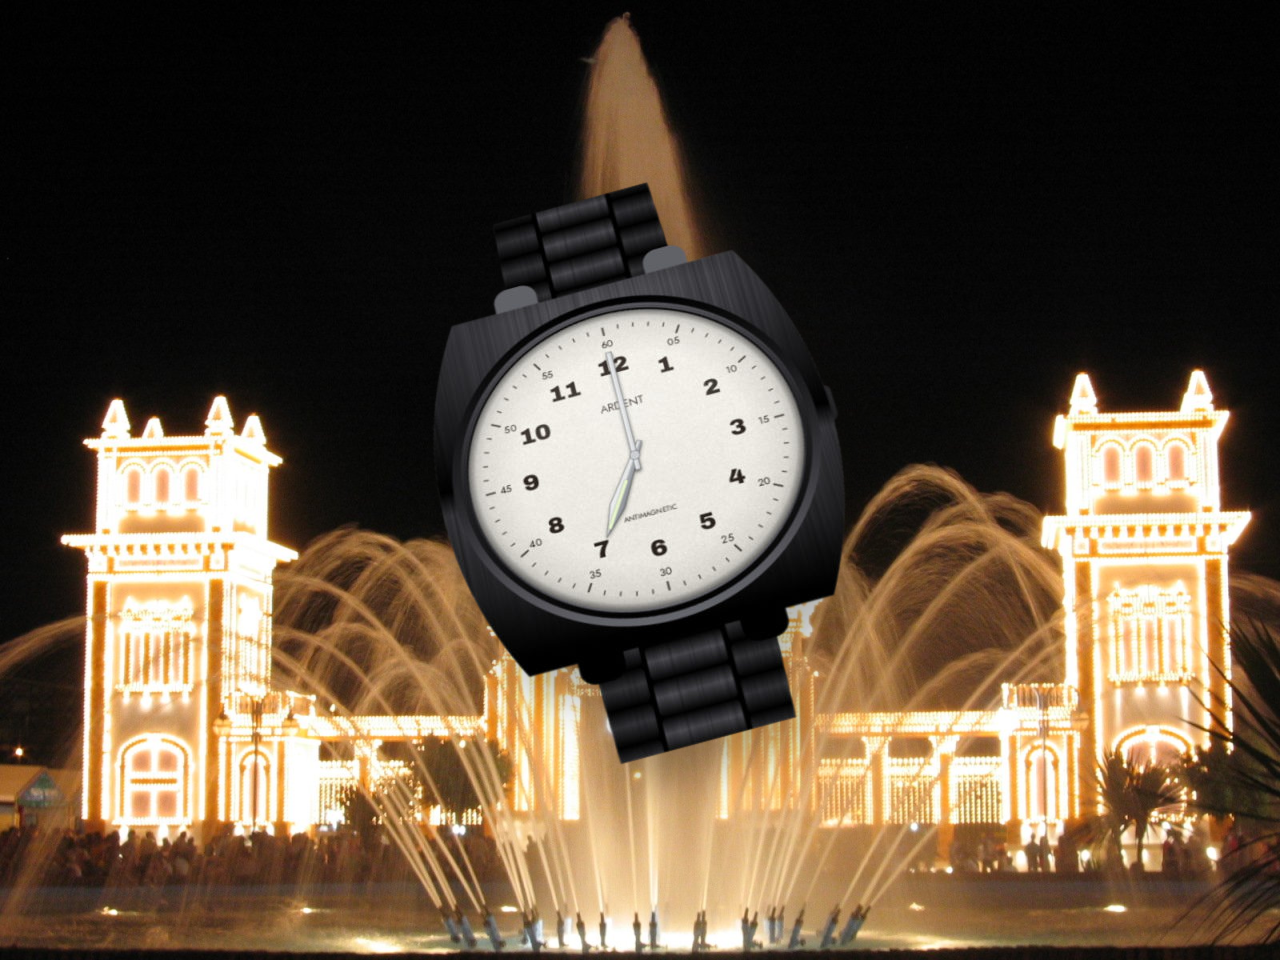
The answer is 7:00
